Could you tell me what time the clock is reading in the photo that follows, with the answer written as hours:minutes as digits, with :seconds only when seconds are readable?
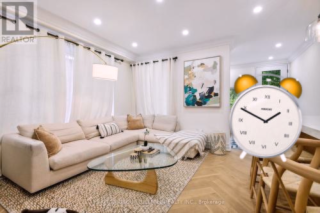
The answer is 1:49
